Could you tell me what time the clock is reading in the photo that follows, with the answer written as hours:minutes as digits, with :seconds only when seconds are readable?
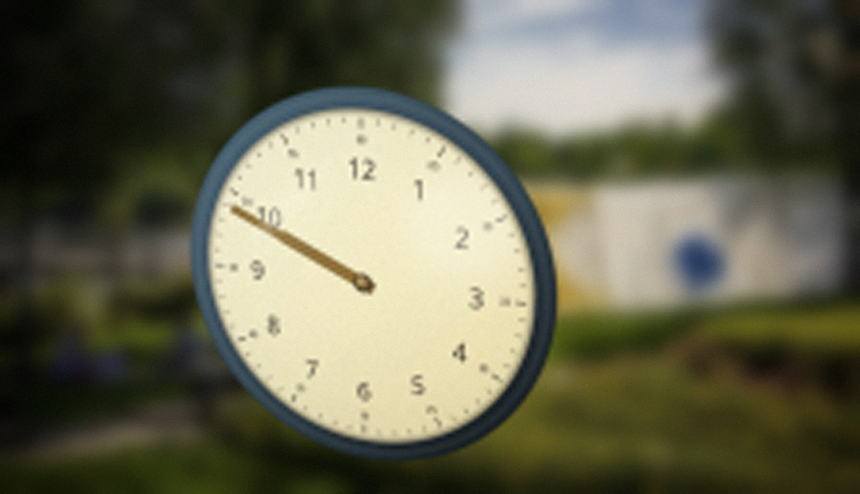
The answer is 9:49
